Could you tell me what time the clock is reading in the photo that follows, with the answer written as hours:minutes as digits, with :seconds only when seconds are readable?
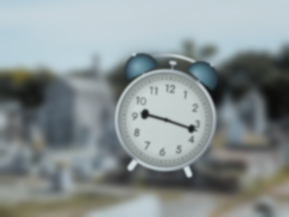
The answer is 9:17
